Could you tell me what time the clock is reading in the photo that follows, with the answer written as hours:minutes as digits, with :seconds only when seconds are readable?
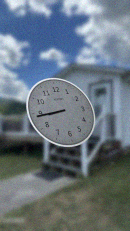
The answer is 8:44
